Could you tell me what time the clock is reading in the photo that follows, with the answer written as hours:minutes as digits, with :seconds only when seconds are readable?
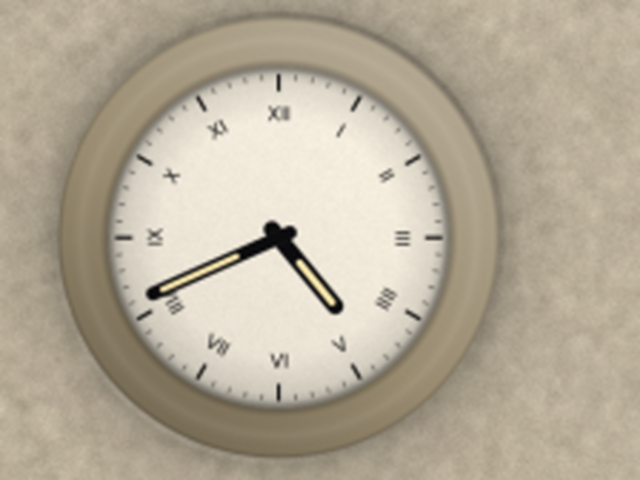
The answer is 4:41
